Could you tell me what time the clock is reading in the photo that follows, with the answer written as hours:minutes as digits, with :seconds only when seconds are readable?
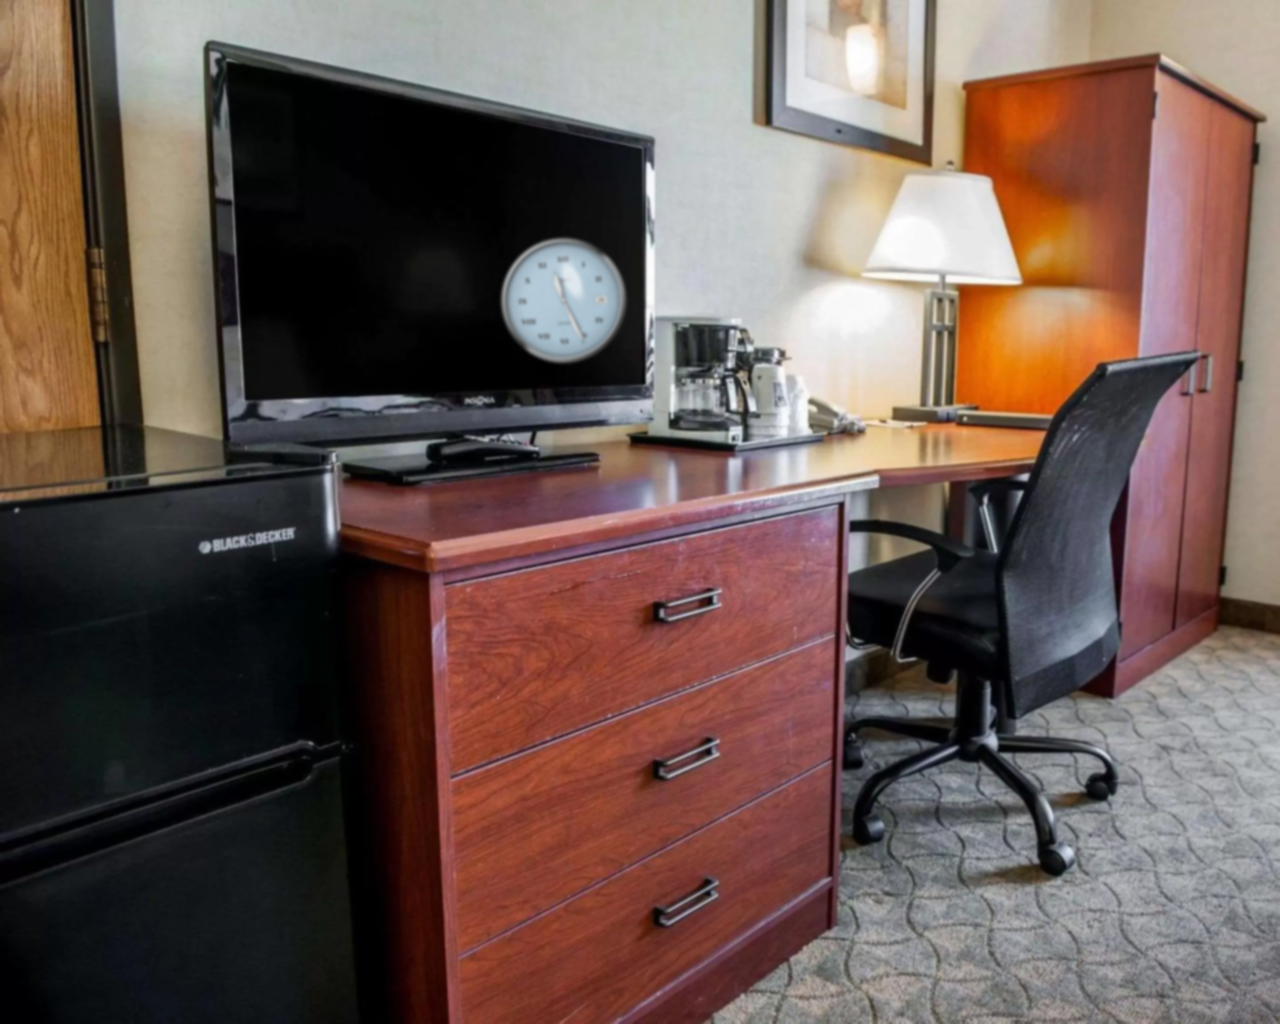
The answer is 11:26
